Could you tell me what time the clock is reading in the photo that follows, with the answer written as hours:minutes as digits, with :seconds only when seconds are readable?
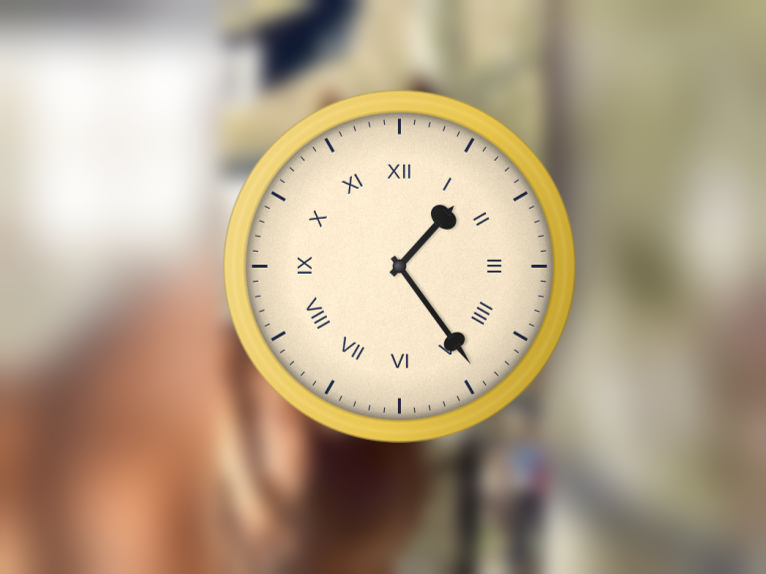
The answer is 1:24
